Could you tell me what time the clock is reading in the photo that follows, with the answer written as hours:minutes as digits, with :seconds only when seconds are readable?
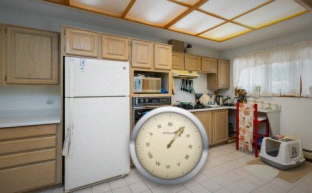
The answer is 1:06
